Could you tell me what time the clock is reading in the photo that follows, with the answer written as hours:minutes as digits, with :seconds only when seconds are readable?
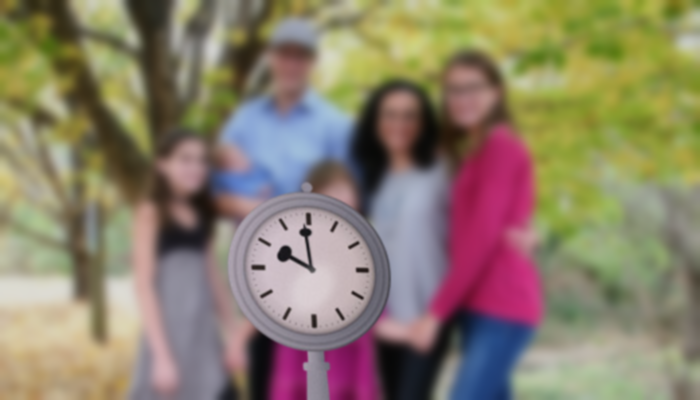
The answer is 9:59
